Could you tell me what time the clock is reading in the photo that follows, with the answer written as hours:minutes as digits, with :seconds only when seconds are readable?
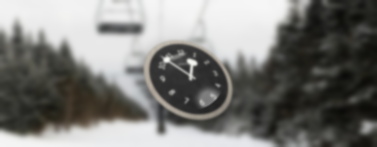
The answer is 12:53
